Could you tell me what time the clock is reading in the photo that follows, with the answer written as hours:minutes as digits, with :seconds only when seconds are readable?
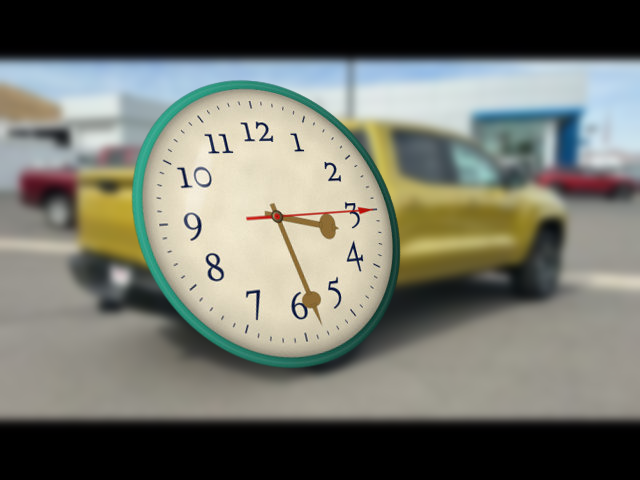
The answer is 3:28:15
